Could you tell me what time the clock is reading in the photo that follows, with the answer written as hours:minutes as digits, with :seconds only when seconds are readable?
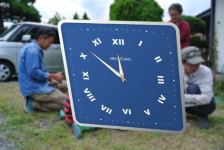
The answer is 11:52
